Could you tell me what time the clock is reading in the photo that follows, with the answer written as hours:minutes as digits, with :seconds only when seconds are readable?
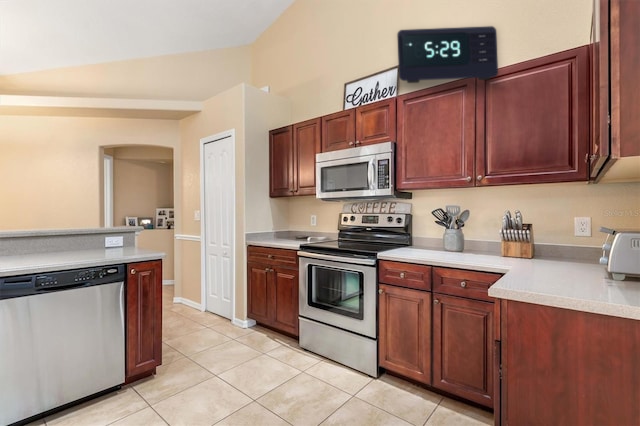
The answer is 5:29
